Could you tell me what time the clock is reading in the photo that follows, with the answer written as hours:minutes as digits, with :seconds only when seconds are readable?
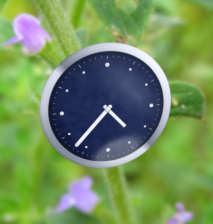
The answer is 4:37
